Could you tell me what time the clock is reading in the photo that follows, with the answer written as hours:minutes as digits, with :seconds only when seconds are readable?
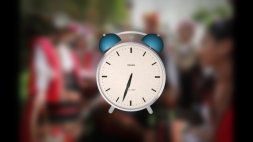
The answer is 6:33
